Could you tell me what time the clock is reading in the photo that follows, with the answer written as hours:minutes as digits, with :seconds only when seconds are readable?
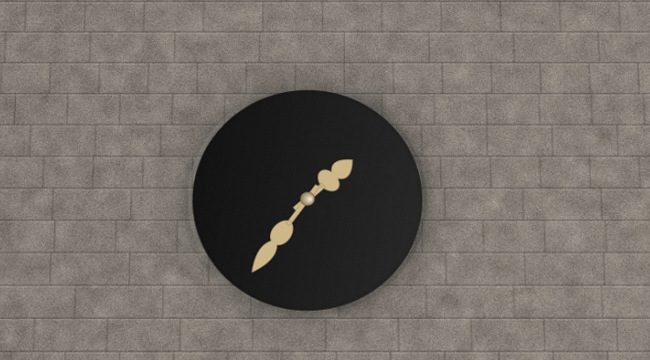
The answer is 1:36
